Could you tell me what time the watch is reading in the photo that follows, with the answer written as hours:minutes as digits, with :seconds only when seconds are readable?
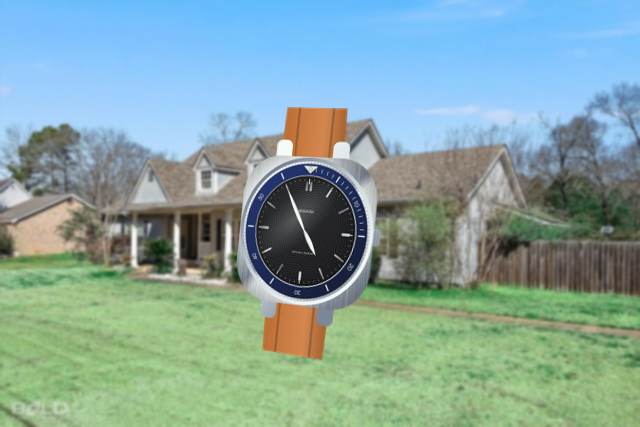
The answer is 4:55
